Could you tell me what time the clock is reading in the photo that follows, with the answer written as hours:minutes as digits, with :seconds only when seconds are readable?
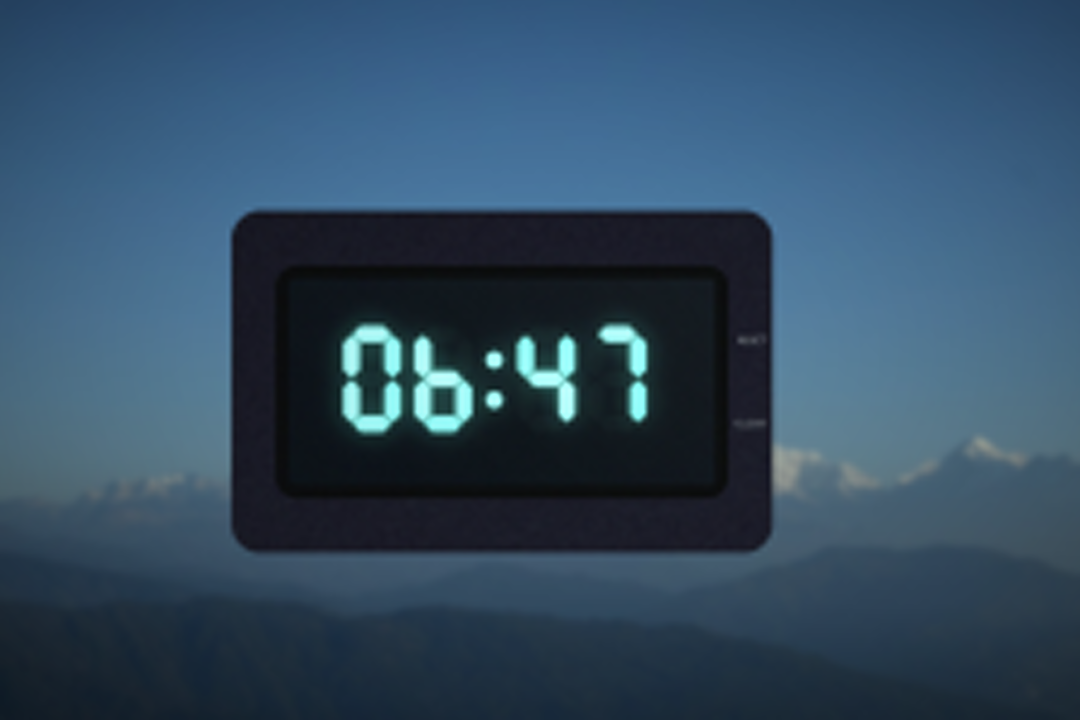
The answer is 6:47
